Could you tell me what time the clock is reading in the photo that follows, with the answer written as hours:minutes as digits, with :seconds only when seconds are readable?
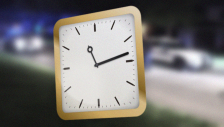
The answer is 11:13
